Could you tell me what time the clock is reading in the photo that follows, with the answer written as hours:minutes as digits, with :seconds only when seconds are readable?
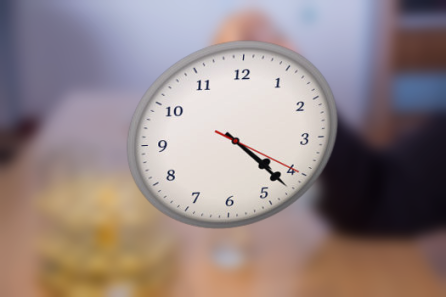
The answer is 4:22:20
